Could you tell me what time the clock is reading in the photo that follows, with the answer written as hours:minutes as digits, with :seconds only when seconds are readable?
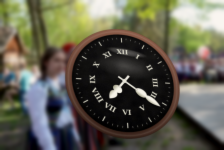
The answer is 7:21
